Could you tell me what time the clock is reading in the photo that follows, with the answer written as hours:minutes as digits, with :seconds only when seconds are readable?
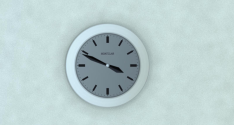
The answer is 3:49
